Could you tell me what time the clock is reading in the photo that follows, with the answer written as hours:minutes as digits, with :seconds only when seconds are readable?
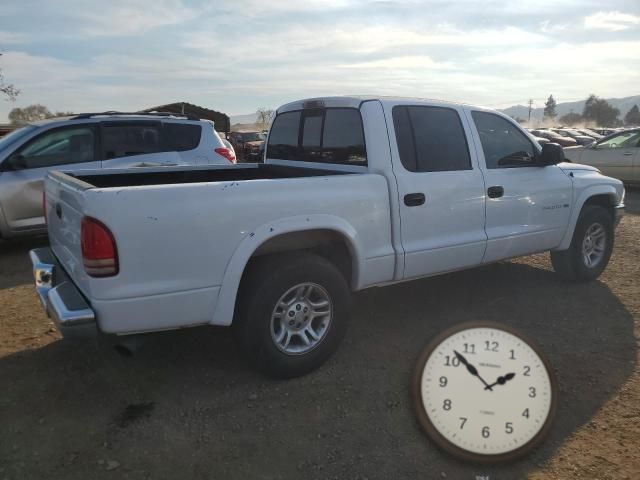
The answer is 1:52
